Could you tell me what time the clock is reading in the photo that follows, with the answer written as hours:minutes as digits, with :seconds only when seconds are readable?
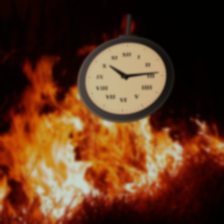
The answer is 10:14
